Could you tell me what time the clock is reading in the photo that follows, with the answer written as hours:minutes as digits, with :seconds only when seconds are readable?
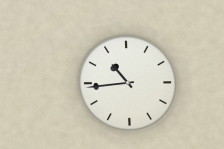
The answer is 10:44
